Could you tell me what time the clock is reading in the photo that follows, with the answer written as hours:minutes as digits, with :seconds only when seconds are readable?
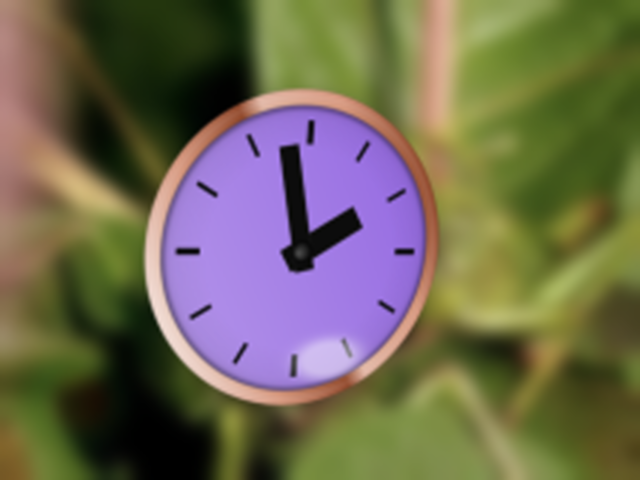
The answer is 1:58
